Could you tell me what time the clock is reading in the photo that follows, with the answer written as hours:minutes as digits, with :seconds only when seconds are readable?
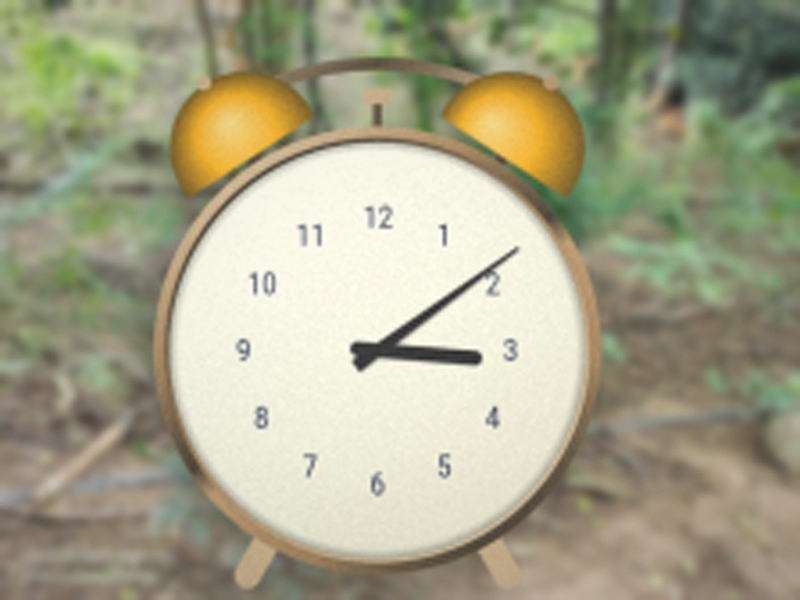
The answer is 3:09
